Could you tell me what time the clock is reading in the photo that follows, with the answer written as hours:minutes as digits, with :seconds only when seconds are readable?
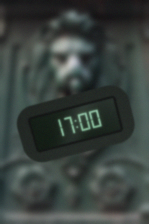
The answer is 17:00
